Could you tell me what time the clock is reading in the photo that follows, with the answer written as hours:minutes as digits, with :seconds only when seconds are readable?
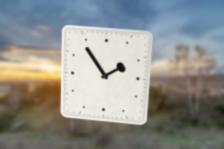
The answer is 1:54
